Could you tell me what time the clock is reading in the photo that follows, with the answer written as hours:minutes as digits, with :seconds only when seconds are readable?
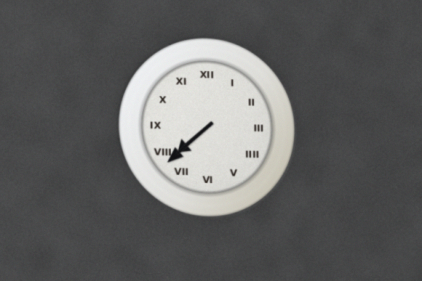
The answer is 7:38
